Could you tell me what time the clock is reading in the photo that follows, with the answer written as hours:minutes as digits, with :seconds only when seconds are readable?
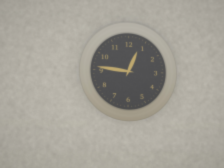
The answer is 12:46
